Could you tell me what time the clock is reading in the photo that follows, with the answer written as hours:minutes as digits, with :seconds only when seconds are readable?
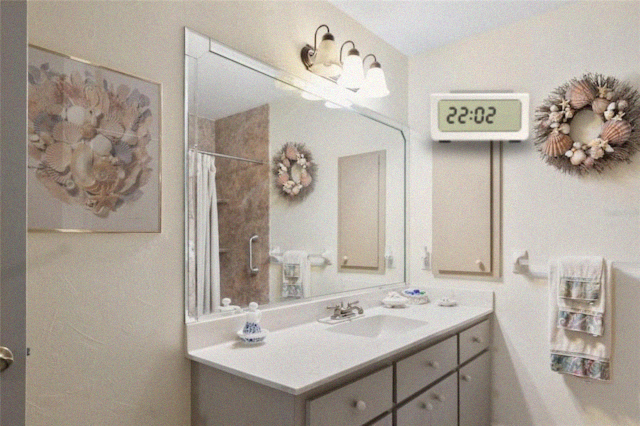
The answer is 22:02
